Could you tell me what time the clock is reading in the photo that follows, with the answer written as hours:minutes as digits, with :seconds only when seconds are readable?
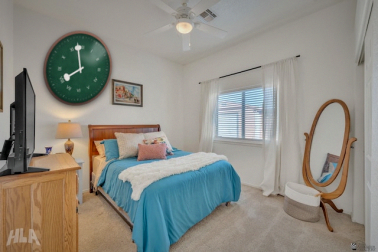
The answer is 7:58
